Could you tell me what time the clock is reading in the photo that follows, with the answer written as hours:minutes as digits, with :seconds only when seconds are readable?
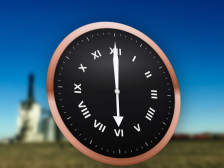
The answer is 6:00
